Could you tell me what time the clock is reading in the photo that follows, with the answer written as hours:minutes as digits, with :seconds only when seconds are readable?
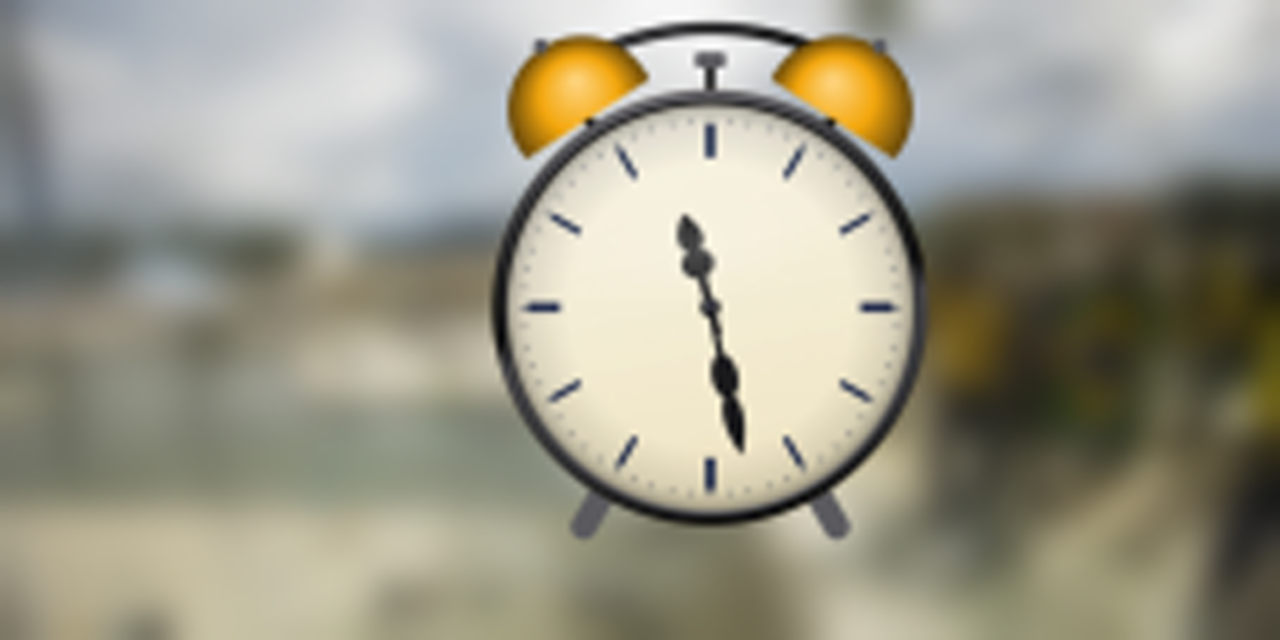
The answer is 11:28
